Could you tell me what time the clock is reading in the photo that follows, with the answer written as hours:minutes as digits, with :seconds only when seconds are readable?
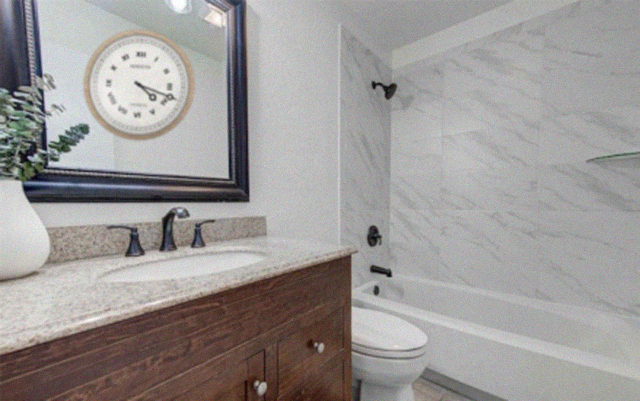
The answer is 4:18
